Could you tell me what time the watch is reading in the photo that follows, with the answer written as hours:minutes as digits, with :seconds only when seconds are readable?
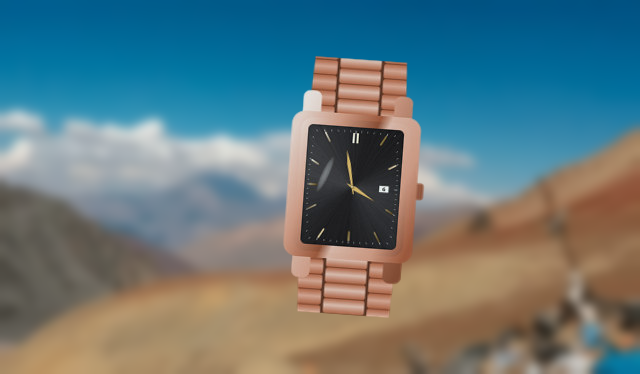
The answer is 3:58
